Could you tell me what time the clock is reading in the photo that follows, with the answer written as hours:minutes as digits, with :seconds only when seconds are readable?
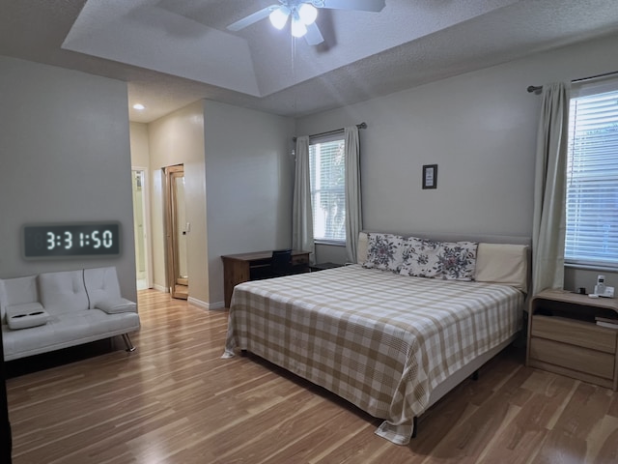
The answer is 3:31:50
